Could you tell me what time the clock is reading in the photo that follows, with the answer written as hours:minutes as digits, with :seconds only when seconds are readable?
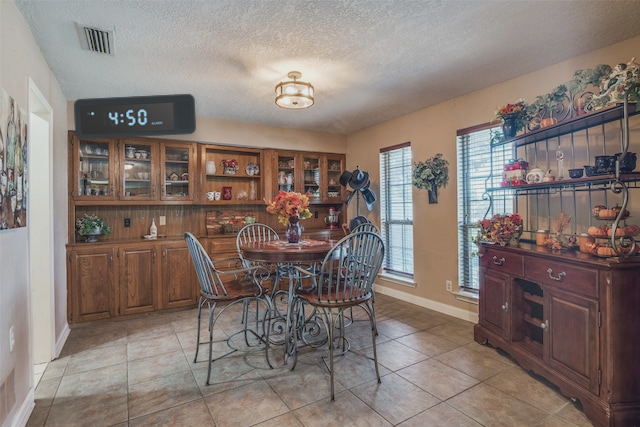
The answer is 4:50
